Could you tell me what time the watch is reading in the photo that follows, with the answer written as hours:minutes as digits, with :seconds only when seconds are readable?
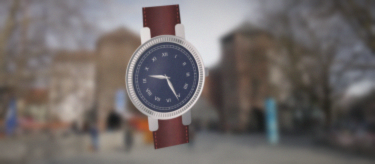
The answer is 9:26
